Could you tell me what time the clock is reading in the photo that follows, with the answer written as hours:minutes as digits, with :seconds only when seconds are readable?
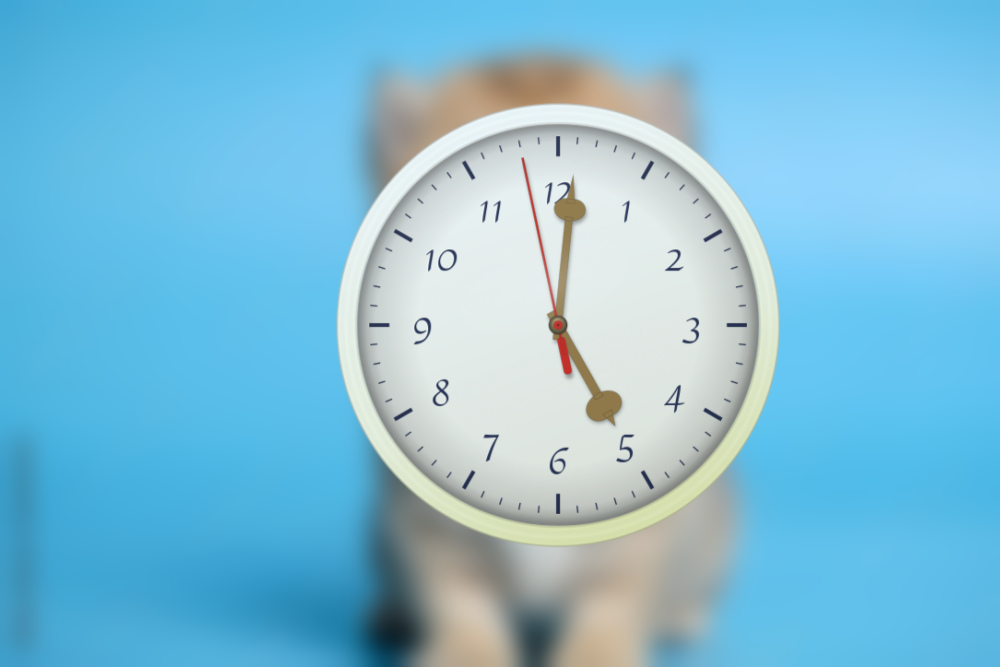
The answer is 5:00:58
